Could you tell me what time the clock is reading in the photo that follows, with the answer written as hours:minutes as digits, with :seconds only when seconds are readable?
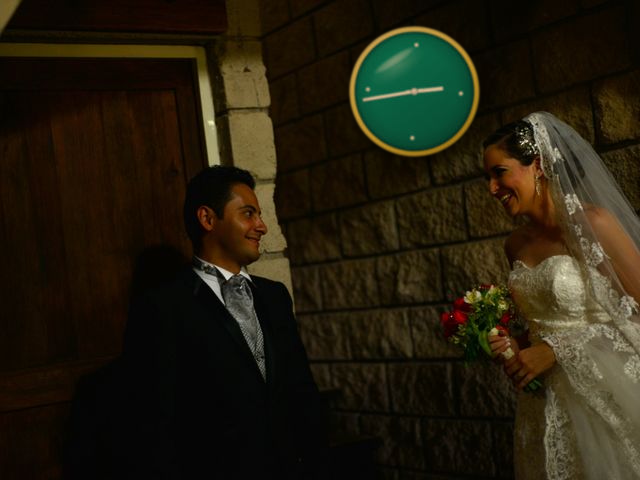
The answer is 2:43
